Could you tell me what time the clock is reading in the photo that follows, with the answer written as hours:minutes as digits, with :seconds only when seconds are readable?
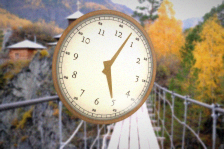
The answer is 5:03
